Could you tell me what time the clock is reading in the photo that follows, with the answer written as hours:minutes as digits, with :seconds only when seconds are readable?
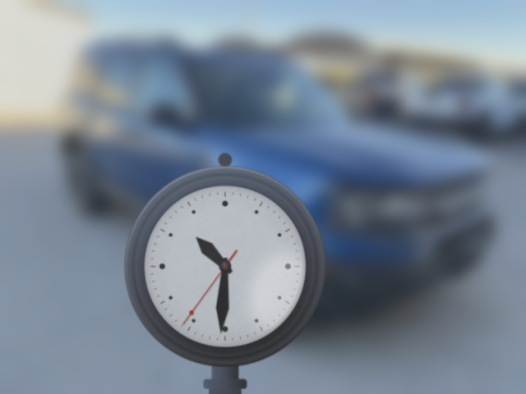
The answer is 10:30:36
